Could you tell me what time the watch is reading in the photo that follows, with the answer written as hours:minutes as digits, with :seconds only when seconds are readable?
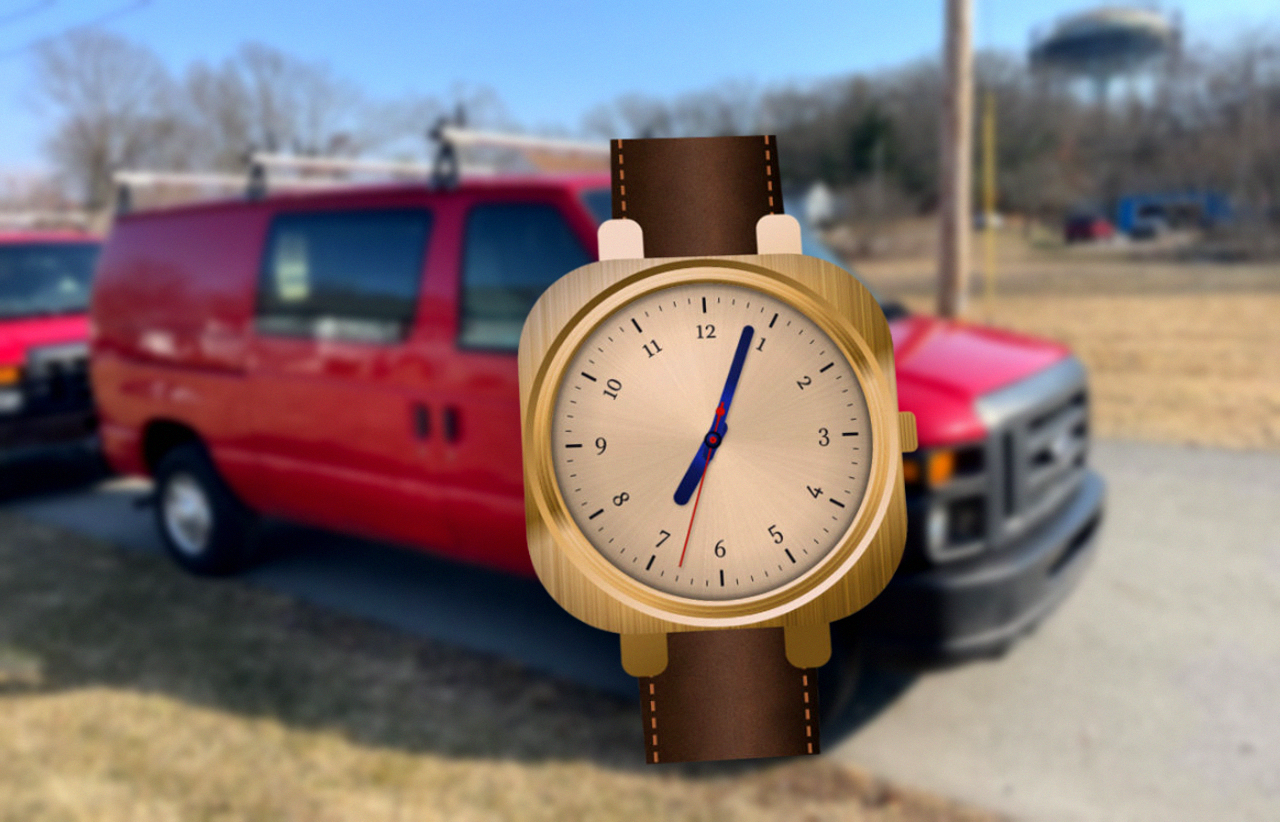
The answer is 7:03:33
